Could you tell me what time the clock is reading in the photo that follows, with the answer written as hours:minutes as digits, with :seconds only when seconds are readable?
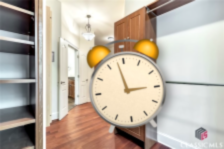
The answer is 2:58
